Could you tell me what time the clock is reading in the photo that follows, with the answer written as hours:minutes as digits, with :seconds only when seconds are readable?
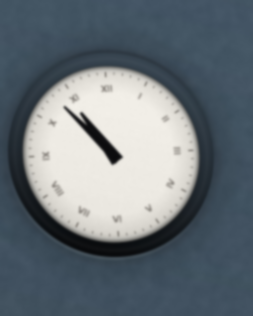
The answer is 10:53
